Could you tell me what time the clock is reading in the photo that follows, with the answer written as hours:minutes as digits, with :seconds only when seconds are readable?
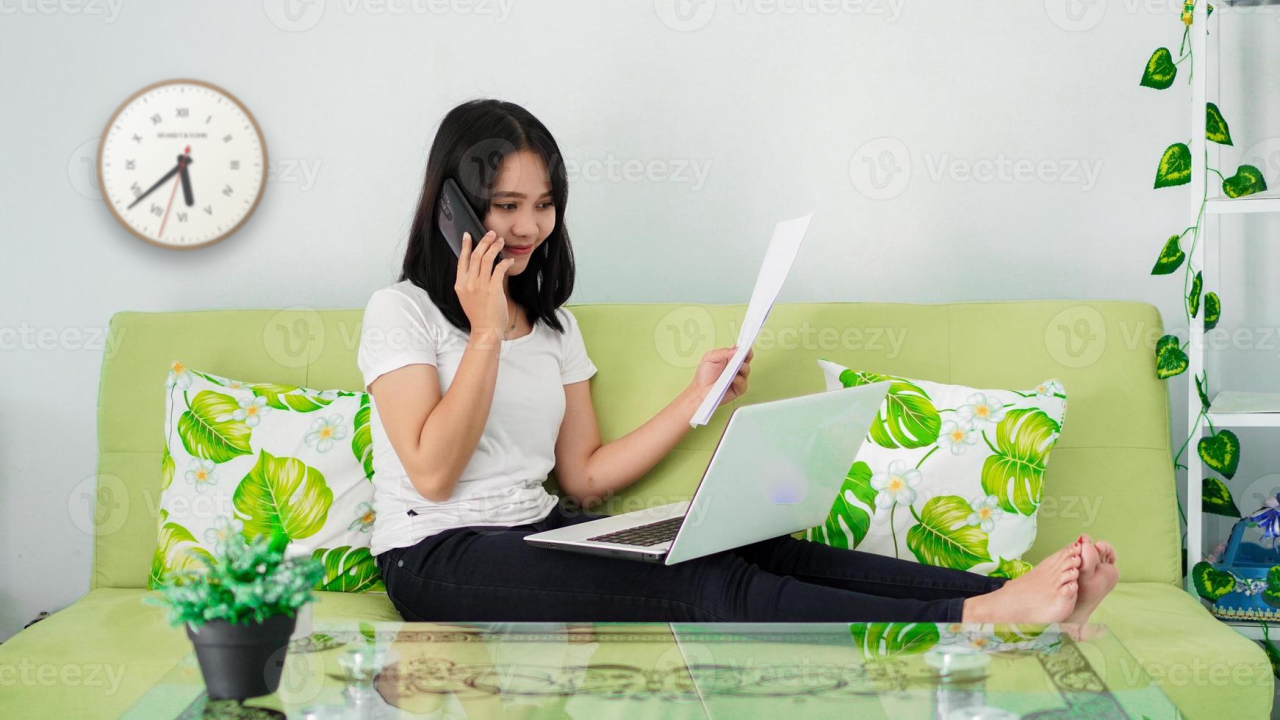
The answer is 5:38:33
